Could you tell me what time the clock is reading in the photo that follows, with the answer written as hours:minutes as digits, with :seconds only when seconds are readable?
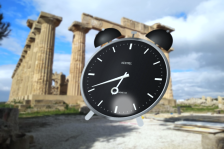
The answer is 6:41
